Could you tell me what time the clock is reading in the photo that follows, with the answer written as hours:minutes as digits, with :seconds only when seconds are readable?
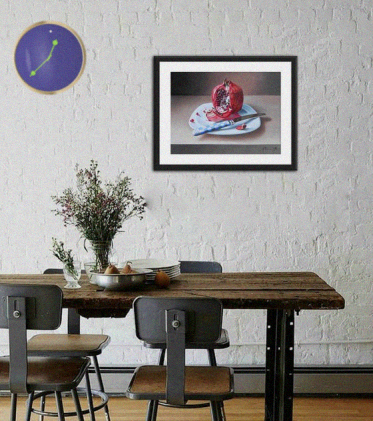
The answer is 12:37
